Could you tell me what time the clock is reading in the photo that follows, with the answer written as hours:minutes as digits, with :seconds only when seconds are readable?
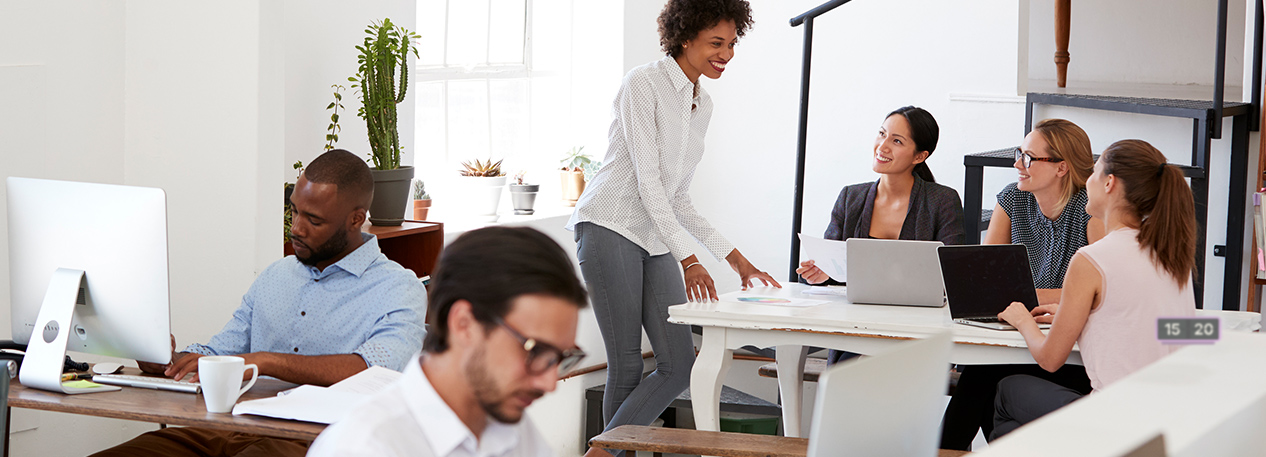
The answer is 15:20
